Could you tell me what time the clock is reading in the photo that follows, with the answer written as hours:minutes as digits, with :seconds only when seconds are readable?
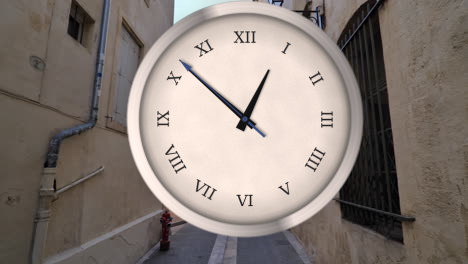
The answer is 12:51:52
